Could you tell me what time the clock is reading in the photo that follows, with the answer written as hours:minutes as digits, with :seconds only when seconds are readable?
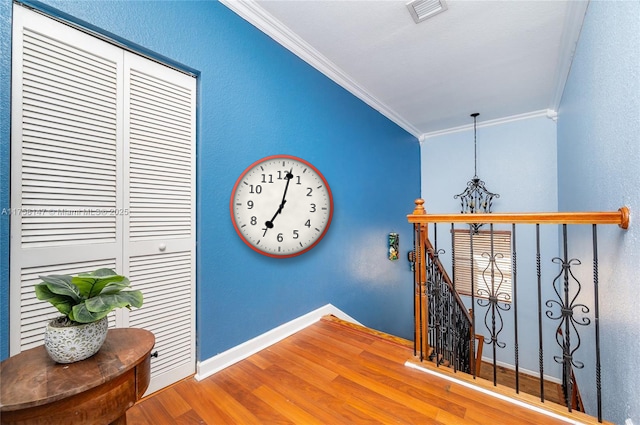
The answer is 7:02
